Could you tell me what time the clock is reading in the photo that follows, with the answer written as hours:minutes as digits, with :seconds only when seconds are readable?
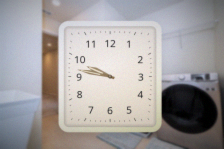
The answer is 9:47
